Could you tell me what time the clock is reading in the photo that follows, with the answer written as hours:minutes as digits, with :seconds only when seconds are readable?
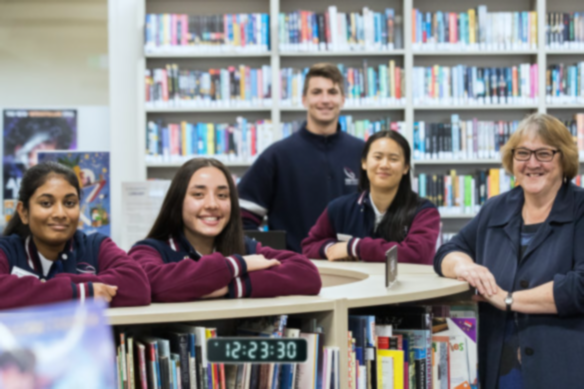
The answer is 12:23:30
